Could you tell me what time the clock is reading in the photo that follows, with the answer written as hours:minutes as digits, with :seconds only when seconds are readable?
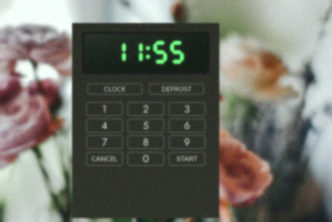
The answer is 11:55
